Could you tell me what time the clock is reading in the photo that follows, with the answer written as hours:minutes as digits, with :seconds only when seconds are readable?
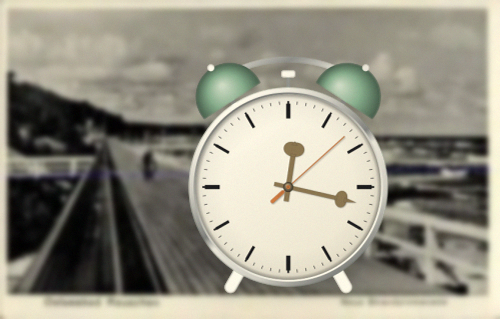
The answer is 12:17:08
